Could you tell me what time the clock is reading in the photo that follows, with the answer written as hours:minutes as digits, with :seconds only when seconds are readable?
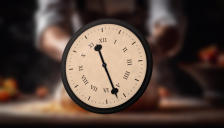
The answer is 11:27
